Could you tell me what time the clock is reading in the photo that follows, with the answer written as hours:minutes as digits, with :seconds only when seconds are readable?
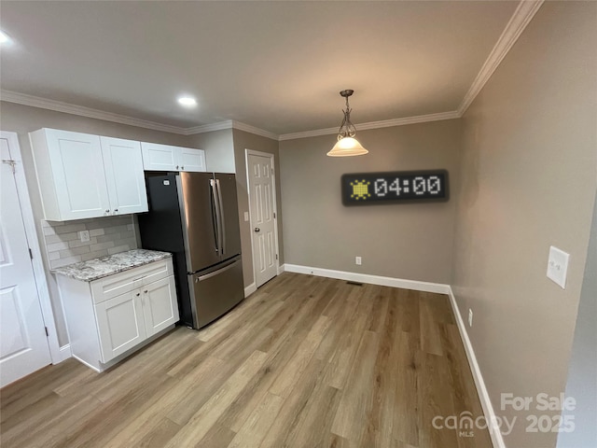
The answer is 4:00
